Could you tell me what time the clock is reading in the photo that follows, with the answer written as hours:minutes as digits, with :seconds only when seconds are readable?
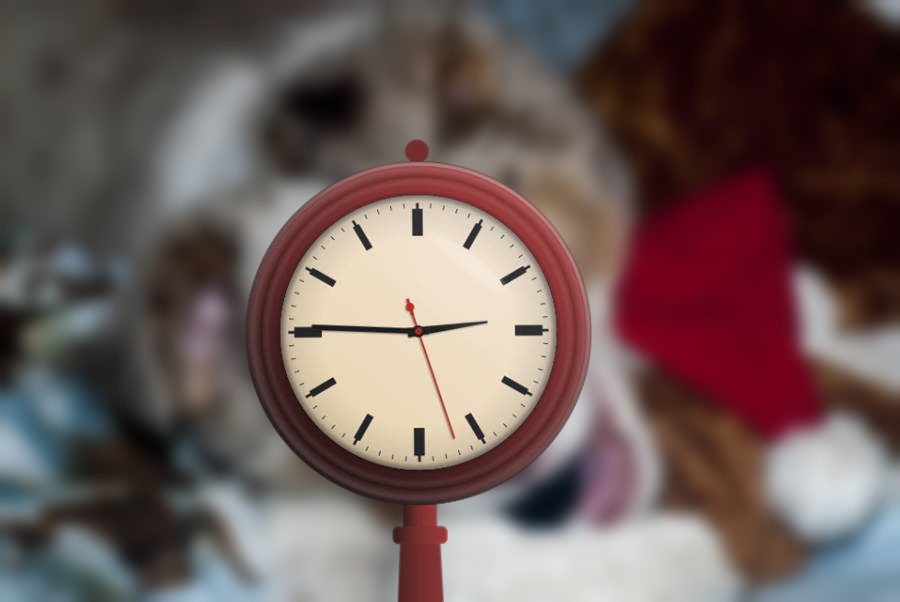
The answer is 2:45:27
